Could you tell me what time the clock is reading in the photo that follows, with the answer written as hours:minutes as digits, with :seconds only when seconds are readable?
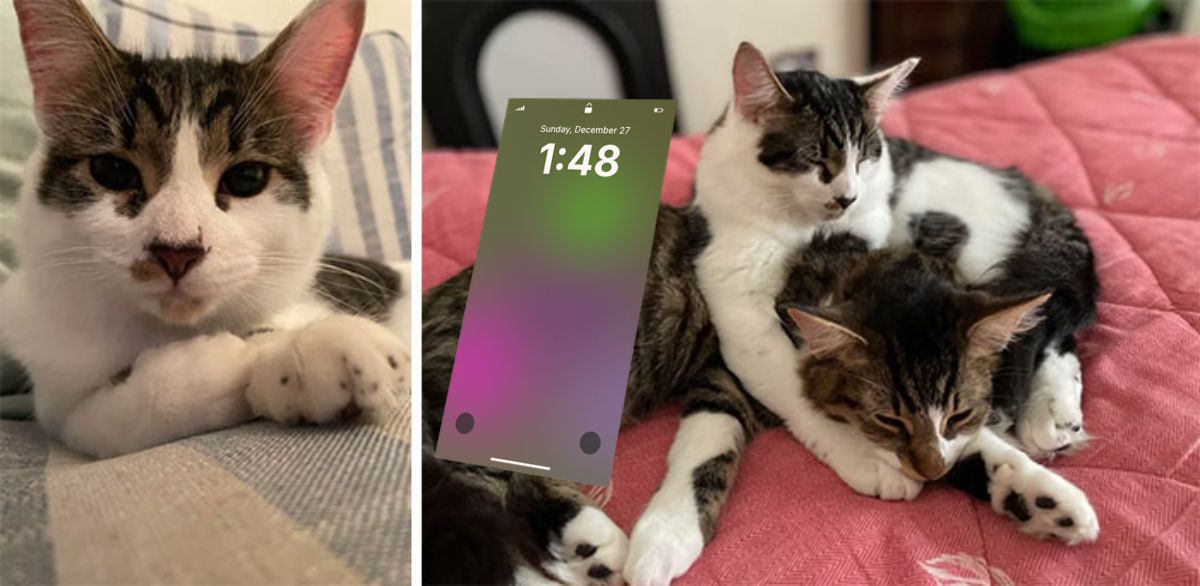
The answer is 1:48
